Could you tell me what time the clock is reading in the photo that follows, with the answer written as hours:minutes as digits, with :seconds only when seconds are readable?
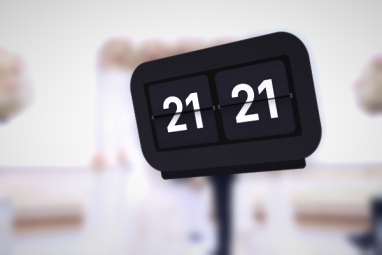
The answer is 21:21
